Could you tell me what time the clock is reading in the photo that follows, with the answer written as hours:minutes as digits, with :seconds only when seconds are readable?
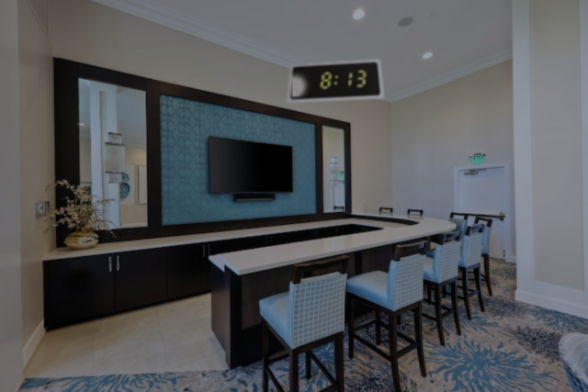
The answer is 8:13
